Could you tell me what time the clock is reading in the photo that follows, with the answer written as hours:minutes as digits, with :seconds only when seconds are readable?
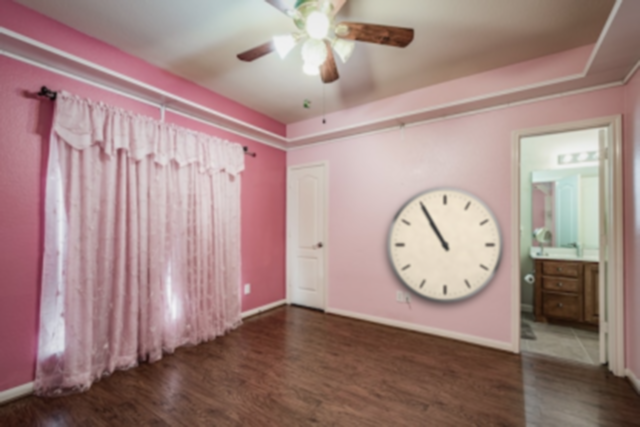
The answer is 10:55
